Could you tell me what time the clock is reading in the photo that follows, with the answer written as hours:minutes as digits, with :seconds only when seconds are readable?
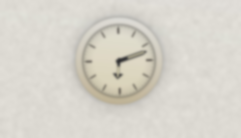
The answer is 6:12
